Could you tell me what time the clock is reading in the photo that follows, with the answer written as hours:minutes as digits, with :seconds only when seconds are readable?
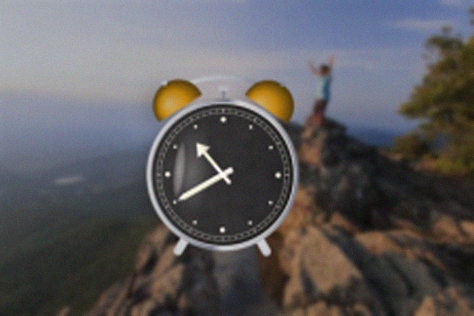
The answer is 10:40
